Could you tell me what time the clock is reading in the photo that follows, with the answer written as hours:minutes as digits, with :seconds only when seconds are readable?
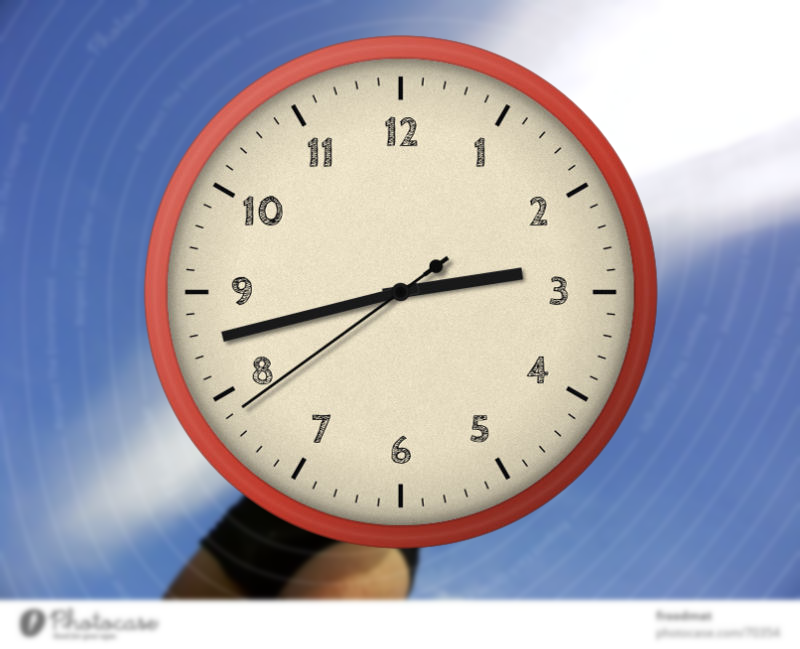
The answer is 2:42:39
